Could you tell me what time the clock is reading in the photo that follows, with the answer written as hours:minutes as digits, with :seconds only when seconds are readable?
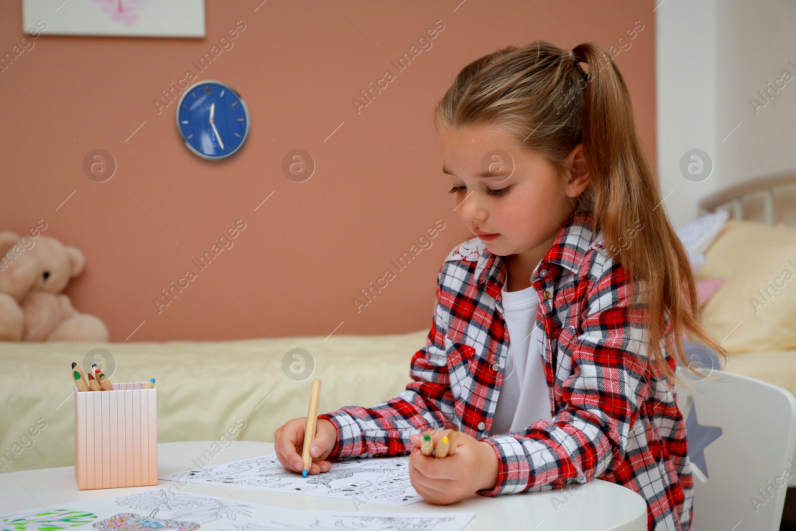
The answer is 12:27
